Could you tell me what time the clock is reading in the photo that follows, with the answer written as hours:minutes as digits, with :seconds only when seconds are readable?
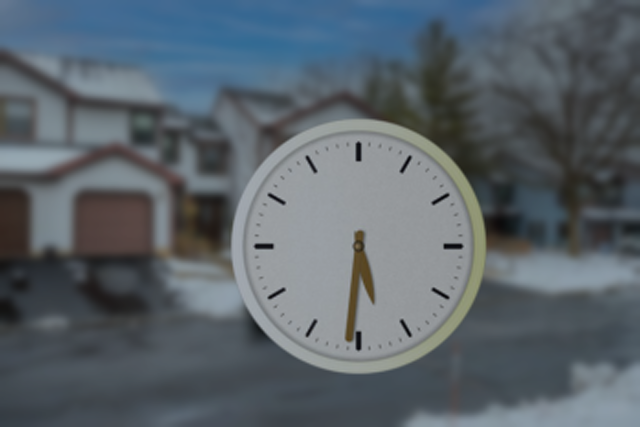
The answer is 5:31
